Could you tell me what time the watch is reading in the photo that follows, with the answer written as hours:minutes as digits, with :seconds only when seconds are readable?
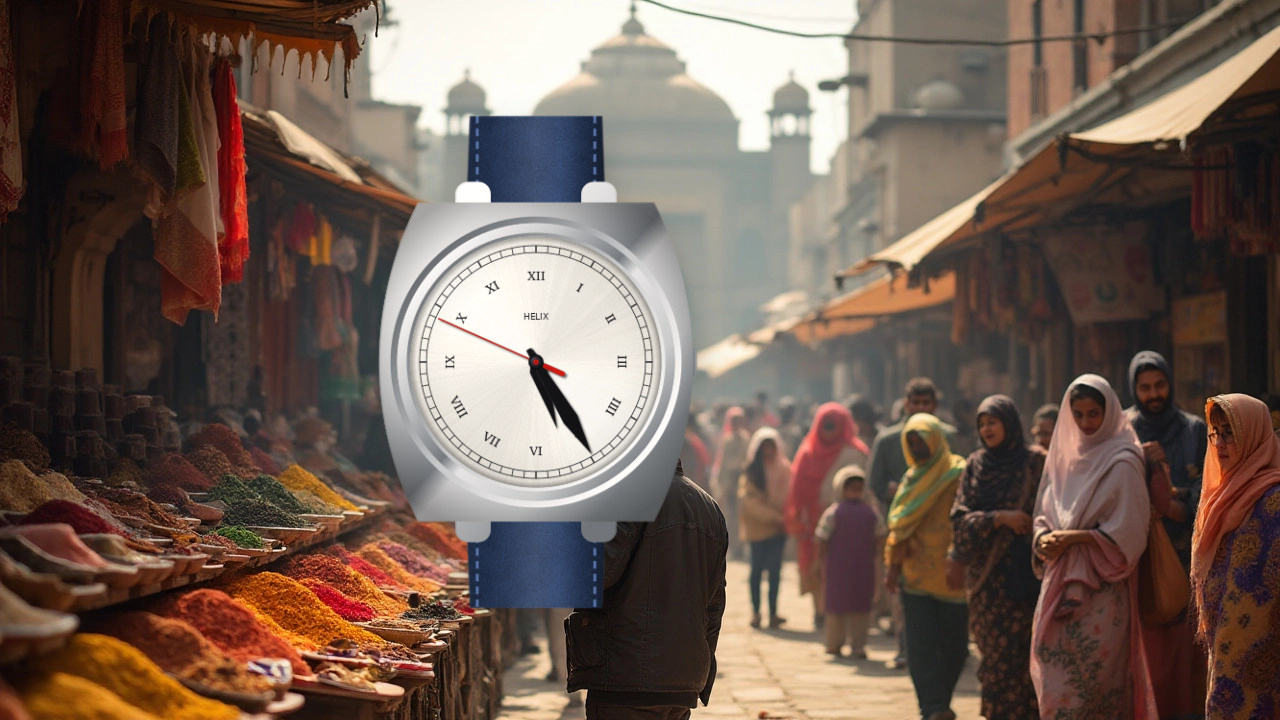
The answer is 5:24:49
